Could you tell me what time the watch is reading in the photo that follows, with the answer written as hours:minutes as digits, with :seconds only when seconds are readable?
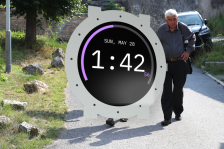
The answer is 1:42
